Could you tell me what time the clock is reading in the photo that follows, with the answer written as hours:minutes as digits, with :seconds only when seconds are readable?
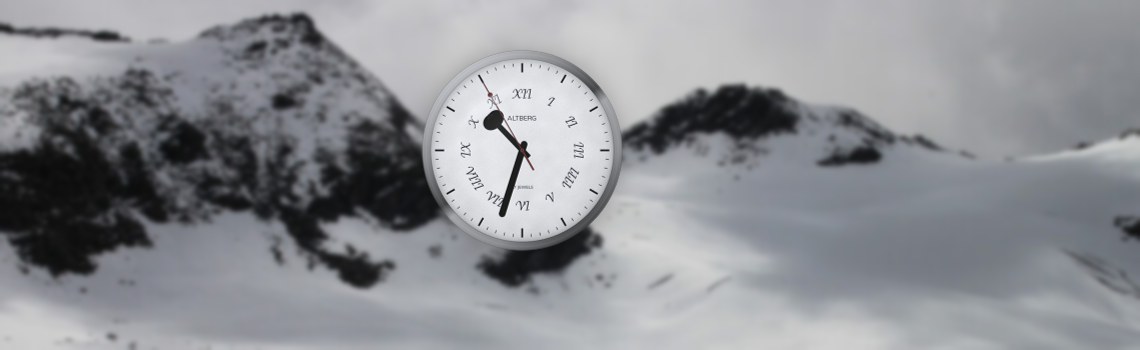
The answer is 10:32:55
